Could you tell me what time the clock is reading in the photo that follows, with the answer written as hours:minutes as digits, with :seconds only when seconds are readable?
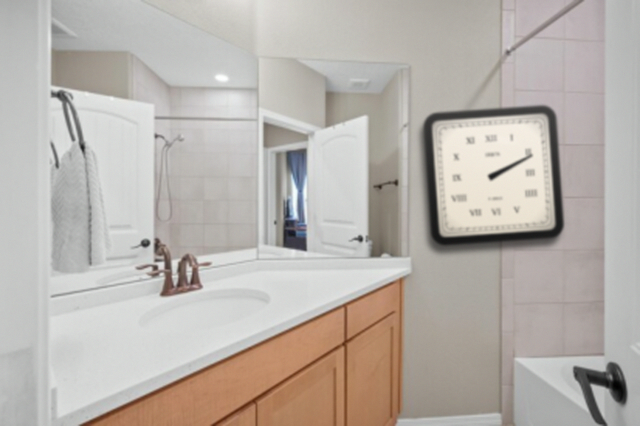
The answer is 2:11
